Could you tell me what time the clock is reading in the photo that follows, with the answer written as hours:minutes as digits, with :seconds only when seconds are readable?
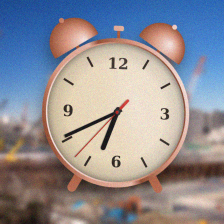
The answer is 6:40:37
